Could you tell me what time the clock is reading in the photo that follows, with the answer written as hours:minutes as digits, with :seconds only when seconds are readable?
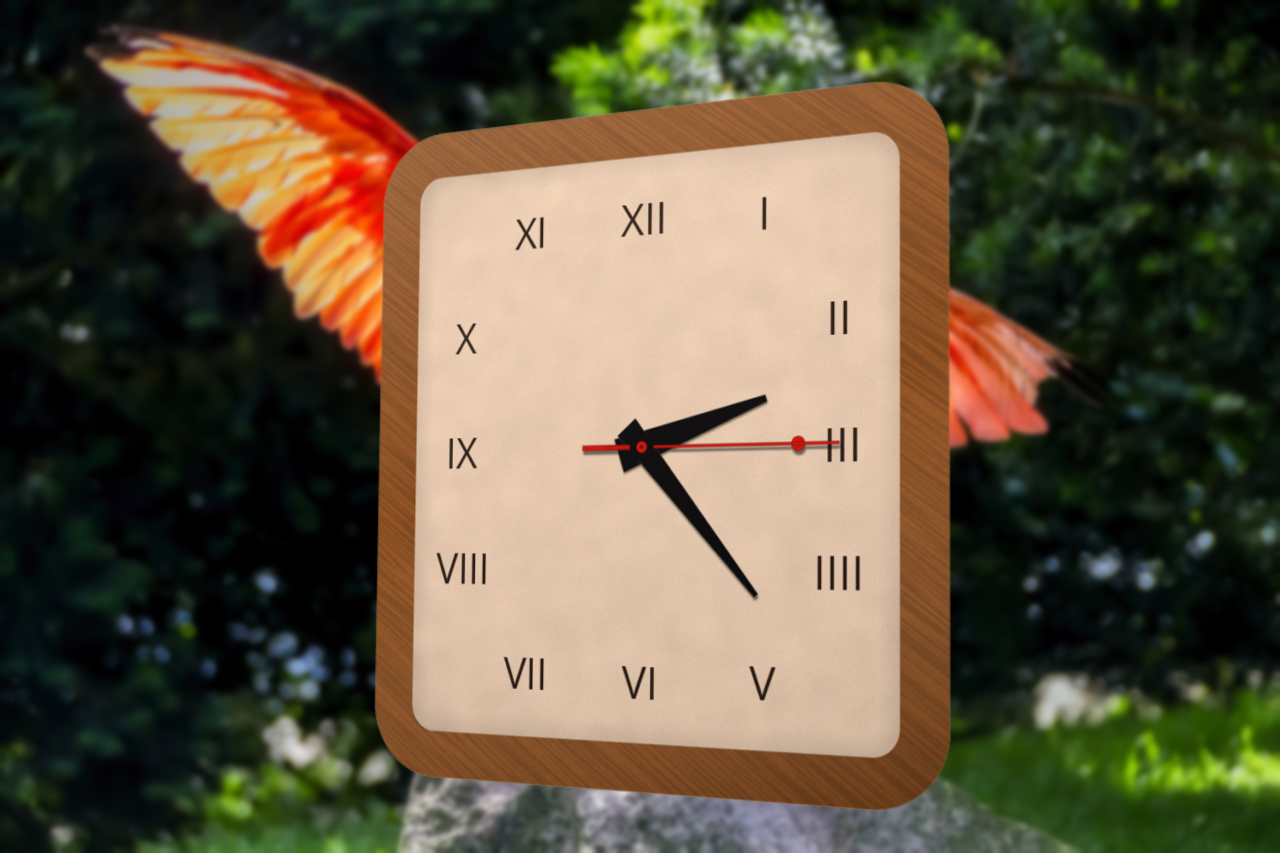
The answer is 2:23:15
